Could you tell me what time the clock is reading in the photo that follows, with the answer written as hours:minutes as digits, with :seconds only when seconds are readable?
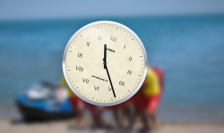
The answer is 11:24
